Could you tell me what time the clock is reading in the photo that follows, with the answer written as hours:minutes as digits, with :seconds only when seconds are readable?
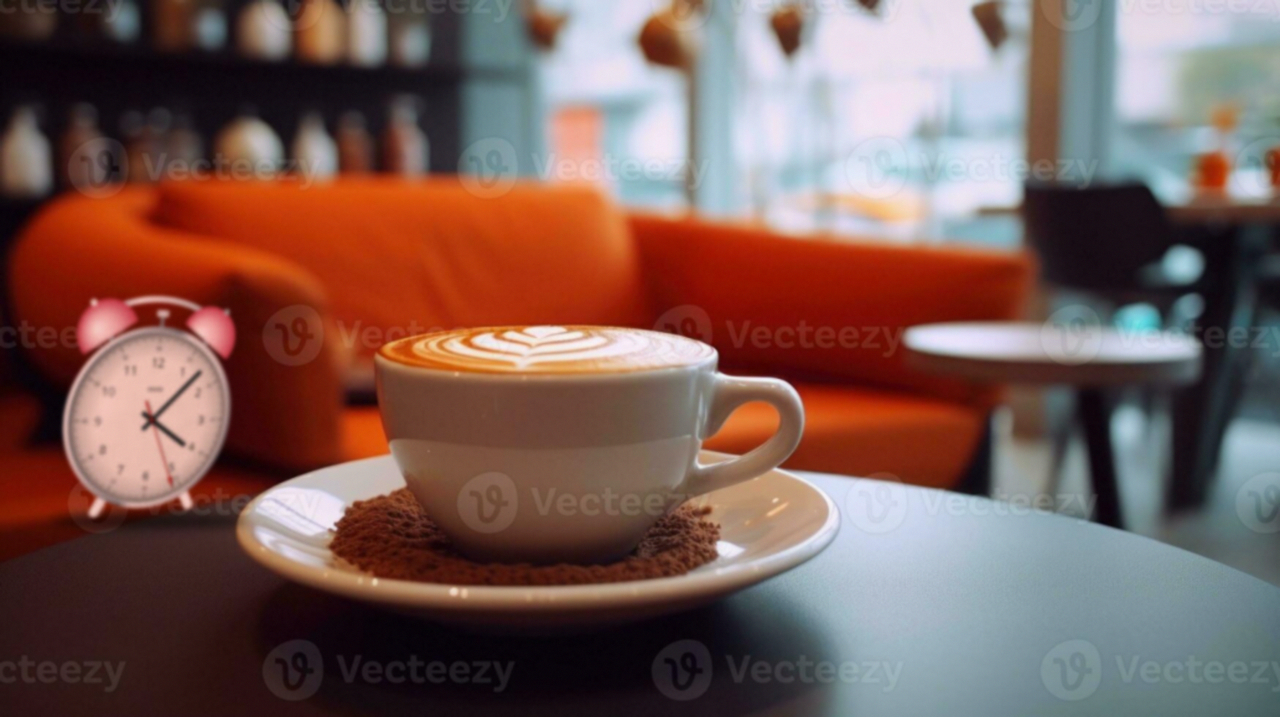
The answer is 4:07:26
